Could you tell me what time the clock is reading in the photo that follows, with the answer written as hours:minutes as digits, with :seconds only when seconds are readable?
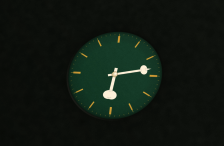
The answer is 6:13
